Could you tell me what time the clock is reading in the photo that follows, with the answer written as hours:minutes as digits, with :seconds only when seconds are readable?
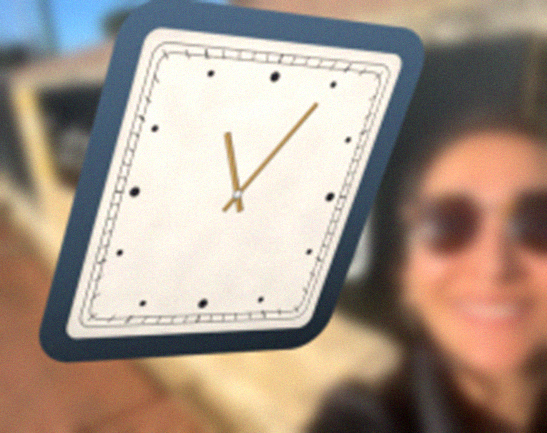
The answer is 11:05
